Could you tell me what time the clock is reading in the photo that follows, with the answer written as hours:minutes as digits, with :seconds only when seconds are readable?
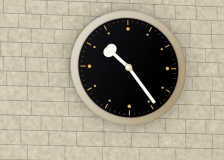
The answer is 10:24
